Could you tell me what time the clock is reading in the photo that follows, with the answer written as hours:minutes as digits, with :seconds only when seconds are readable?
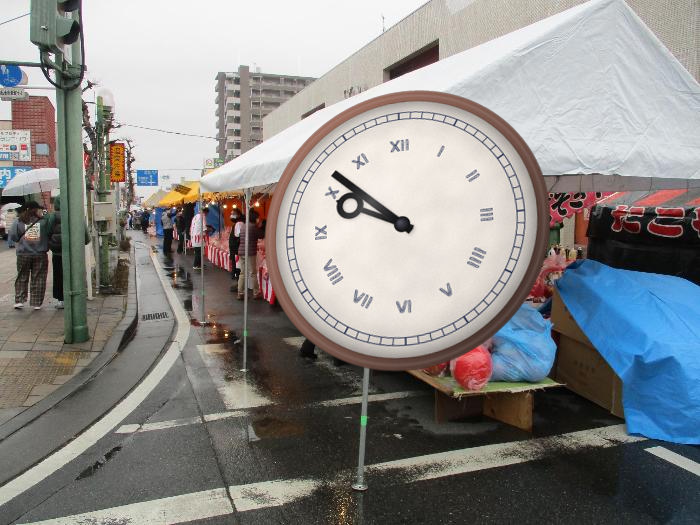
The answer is 9:52
